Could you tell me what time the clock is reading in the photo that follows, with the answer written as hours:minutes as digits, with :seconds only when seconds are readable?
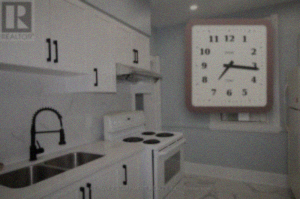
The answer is 7:16
